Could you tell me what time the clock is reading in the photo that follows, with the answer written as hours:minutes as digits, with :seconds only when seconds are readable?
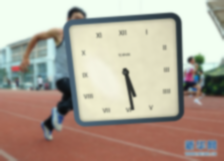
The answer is 5:29
